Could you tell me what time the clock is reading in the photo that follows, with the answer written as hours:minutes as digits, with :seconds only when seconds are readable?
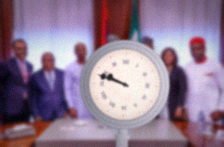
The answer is 9:48
